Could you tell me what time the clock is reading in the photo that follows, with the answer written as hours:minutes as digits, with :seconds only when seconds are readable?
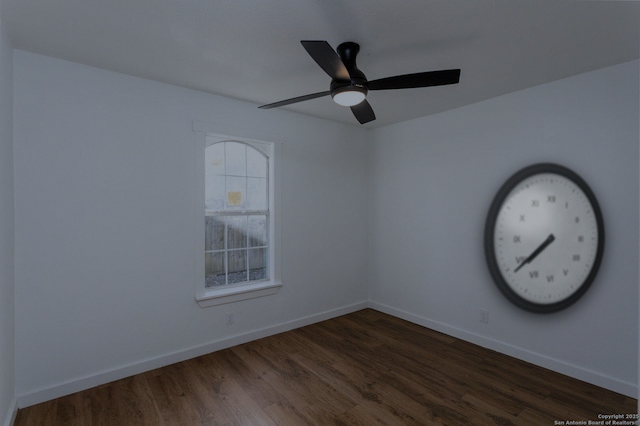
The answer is 7:39
